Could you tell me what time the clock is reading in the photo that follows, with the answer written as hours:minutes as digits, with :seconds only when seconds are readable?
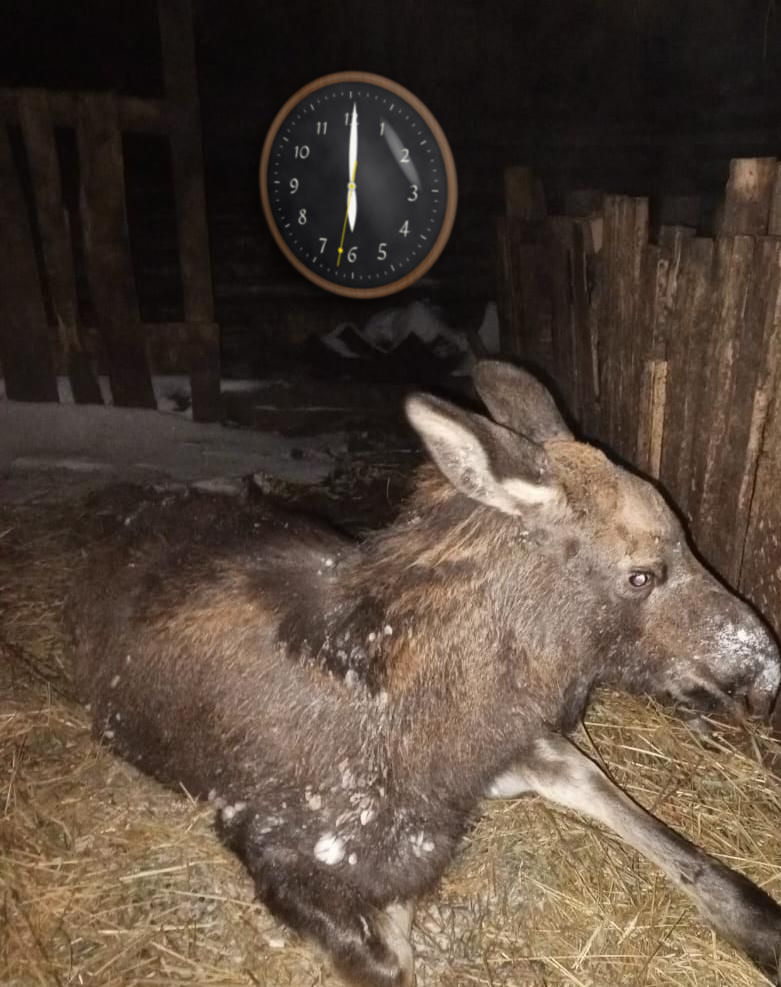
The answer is 6:00:32
